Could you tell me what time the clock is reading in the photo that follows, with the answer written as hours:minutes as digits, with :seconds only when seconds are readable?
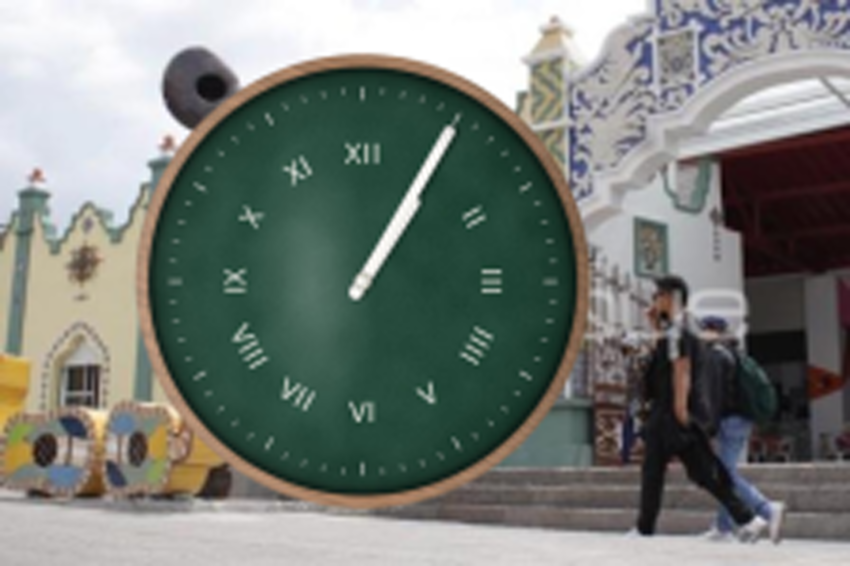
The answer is 1:05
